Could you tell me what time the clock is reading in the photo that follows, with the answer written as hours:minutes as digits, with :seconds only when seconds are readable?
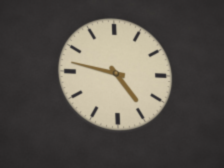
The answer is 4:47
